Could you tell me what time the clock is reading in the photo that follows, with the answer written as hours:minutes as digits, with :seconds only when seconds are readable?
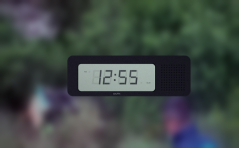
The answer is 12:55
